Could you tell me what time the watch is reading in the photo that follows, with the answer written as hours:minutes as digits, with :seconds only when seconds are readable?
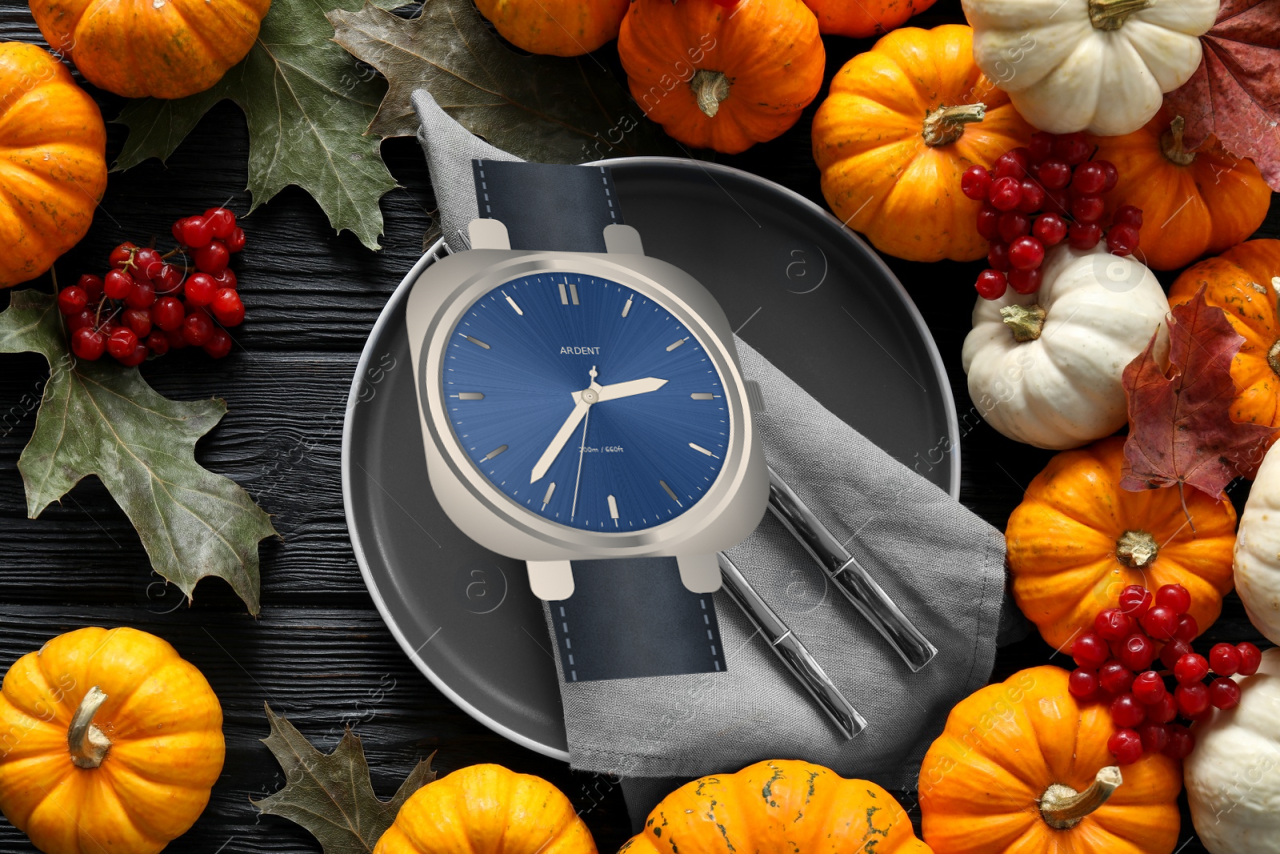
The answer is 2:36:33
